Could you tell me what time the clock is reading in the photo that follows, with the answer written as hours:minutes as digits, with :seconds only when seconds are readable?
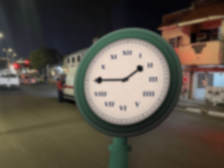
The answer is 1:45
